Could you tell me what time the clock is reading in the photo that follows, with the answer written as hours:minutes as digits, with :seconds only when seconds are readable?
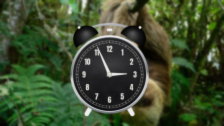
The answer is 2:56
